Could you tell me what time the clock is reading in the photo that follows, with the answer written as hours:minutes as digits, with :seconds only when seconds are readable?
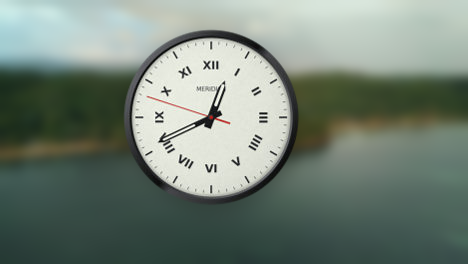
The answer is 12:40:48
